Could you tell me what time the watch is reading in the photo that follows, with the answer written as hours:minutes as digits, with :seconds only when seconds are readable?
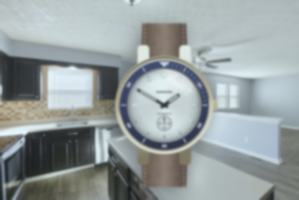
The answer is 1:50
